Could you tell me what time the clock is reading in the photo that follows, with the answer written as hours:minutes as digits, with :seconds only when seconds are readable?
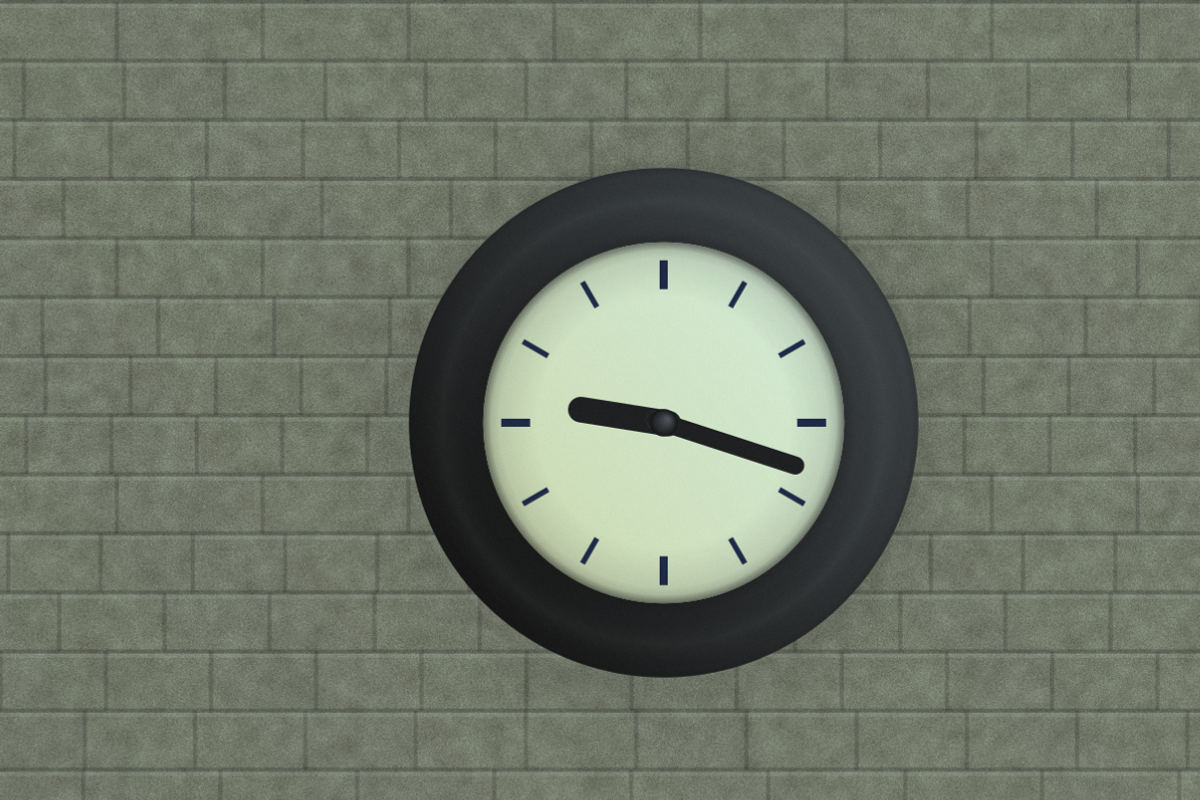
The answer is 9:18
